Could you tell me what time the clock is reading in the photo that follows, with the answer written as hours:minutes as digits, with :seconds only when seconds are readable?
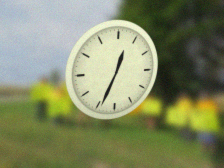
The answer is 12:34
